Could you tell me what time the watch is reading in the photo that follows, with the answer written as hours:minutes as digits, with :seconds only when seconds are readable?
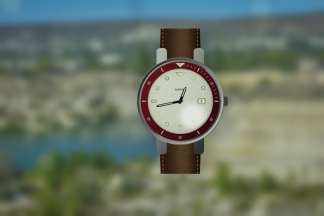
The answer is 12:43
